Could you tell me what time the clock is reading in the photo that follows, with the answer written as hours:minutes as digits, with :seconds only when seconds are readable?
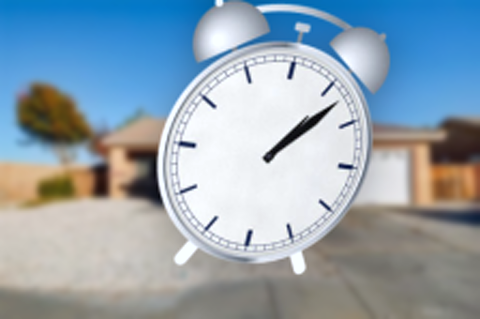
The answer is 1:07
